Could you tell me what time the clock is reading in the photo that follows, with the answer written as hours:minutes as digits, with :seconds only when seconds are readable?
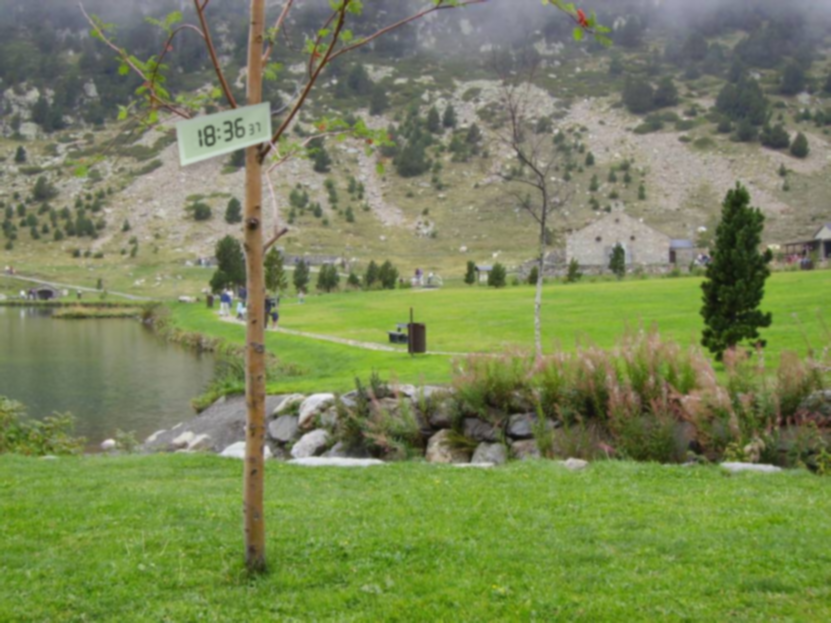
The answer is 18:36
